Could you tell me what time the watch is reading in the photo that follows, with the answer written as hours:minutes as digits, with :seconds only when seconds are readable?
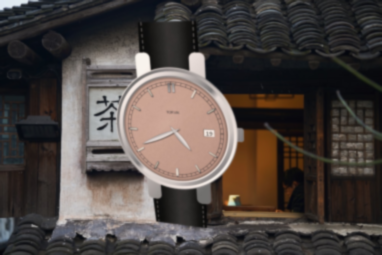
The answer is 4:41
